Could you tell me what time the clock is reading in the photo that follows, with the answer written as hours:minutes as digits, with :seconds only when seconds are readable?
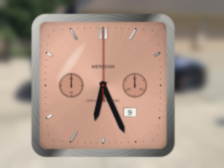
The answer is 6:26
